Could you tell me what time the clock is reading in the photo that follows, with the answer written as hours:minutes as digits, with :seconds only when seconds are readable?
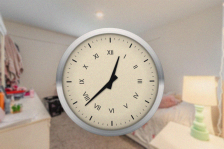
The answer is 12:38
